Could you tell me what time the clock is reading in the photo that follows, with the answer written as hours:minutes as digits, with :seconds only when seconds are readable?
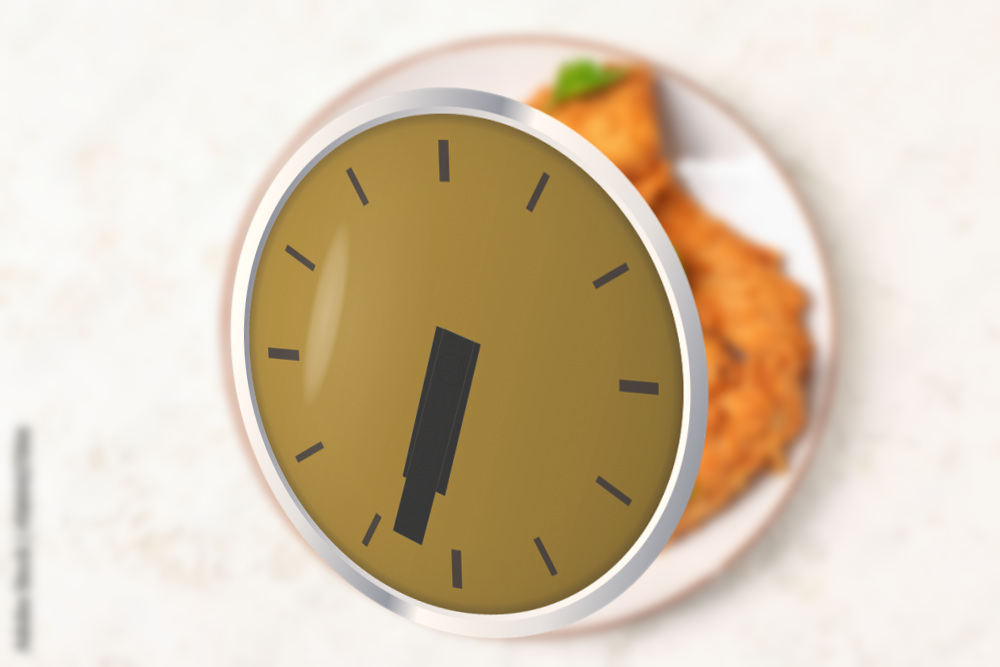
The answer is 6:33
